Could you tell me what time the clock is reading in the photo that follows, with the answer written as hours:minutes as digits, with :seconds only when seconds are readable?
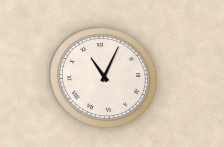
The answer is 11:05
